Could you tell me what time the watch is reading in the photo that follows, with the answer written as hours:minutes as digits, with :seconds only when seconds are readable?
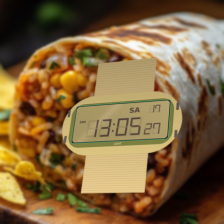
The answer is 13:05:27
